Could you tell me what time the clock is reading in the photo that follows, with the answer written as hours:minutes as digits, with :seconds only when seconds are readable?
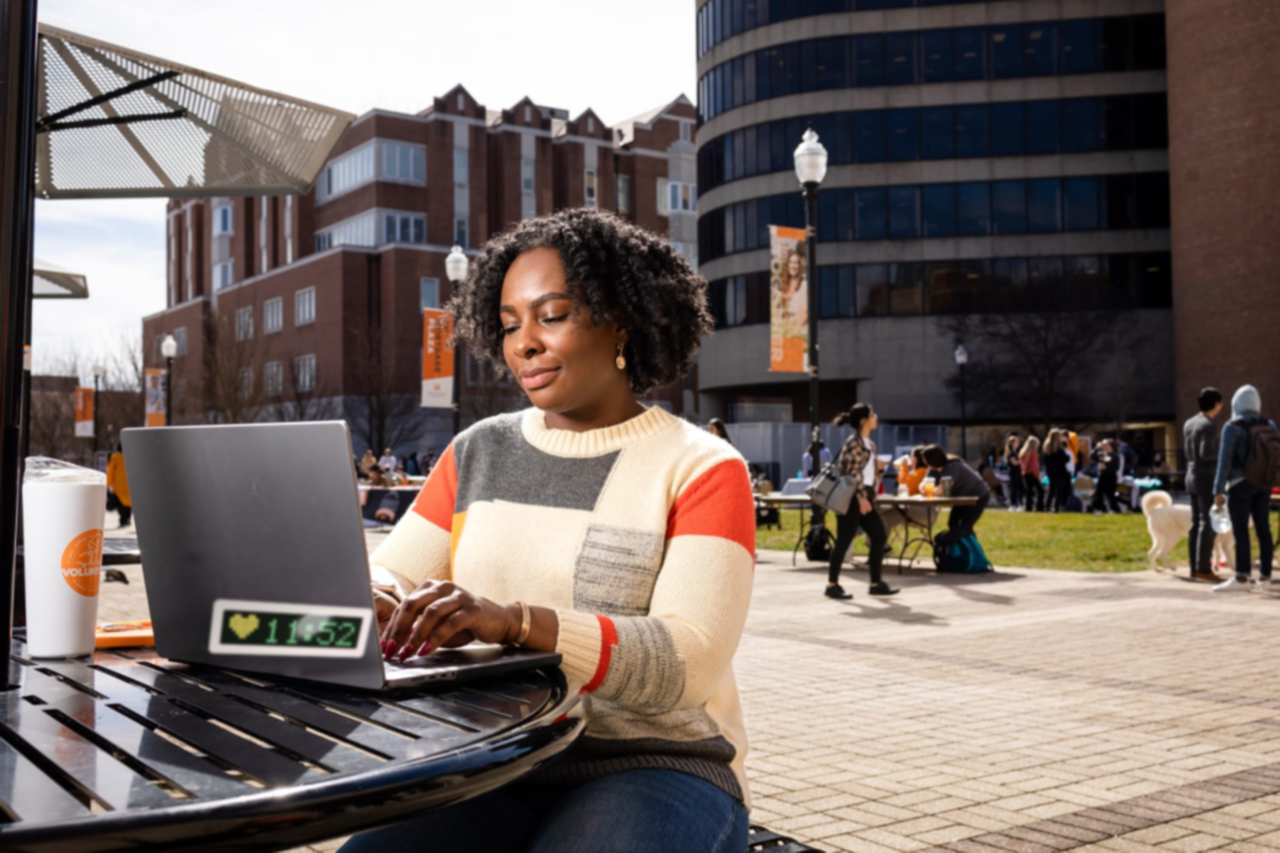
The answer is 11:52
